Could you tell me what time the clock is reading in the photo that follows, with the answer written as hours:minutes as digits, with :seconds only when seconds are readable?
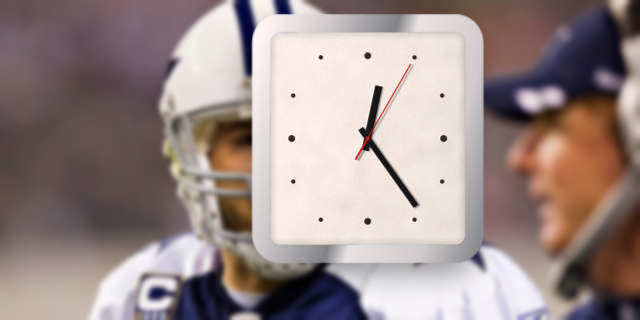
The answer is 12:24:05
